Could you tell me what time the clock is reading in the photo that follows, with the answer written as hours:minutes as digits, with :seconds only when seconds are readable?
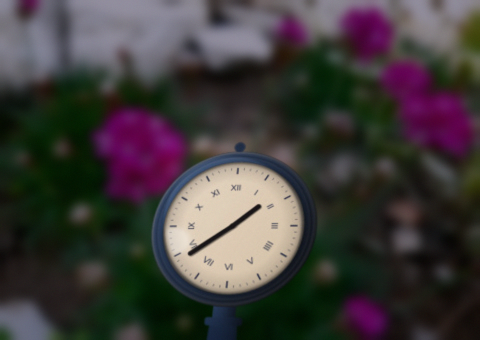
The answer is 1:39
